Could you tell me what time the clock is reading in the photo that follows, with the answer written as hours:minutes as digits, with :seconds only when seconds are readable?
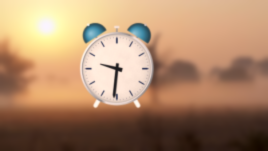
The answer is 9:31
